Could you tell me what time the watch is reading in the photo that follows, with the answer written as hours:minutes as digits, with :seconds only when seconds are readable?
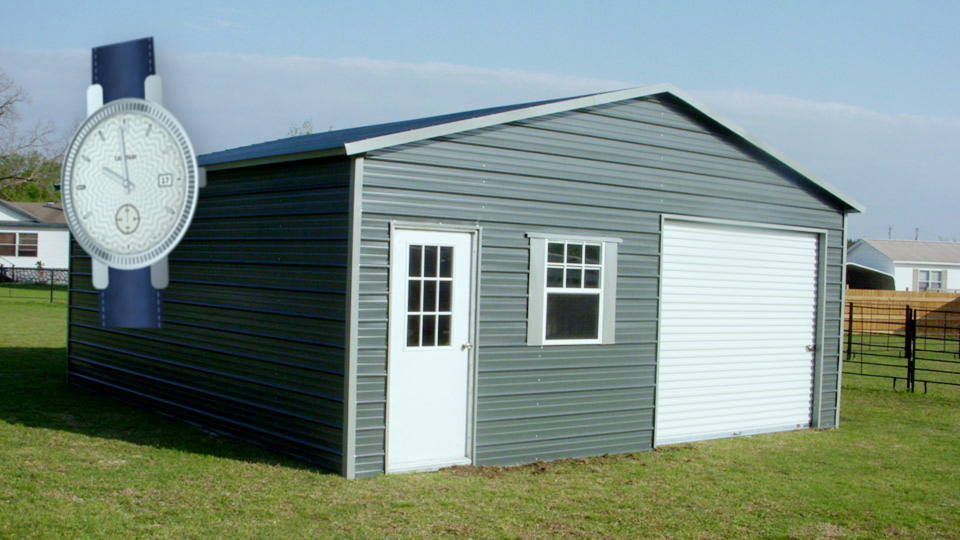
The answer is 9:59
